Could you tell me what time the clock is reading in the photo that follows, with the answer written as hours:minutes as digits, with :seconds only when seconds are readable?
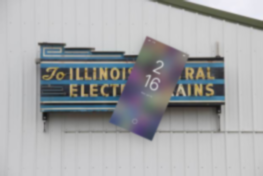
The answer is 2:16
